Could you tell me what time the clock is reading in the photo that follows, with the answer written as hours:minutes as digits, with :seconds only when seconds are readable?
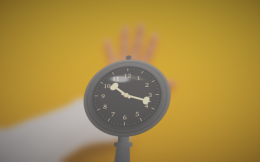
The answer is 10:18
